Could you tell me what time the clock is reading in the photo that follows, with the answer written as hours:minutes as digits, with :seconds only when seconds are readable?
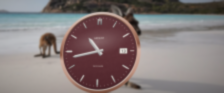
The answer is 10:43
